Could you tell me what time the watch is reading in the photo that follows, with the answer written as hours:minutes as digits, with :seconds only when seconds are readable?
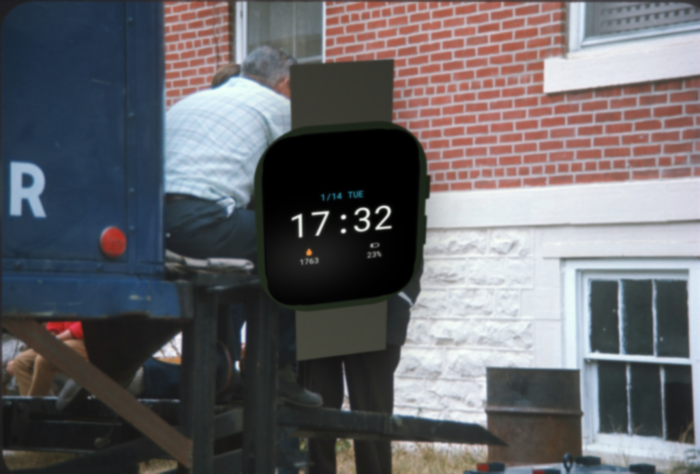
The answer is 17:32
